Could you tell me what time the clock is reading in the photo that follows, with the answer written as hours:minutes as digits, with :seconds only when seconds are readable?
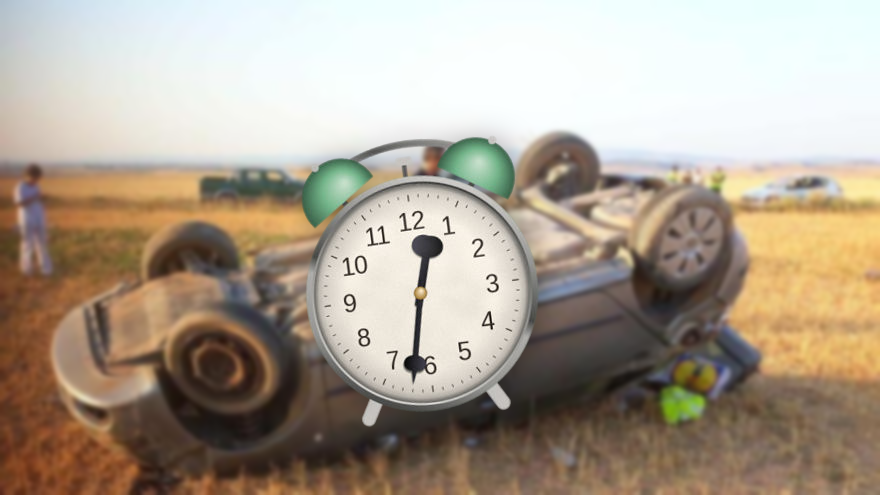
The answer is 12:32
